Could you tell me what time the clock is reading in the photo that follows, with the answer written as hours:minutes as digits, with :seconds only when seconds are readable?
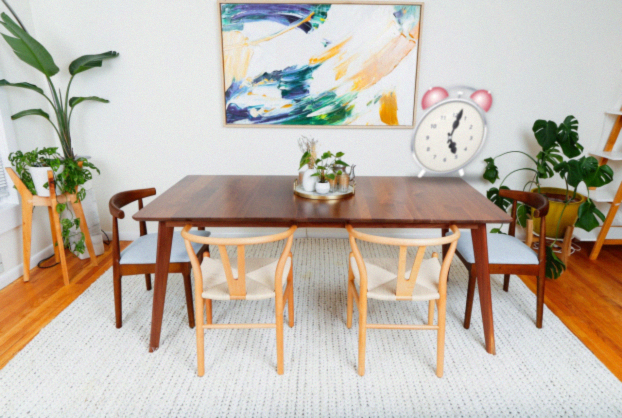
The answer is 5:02
